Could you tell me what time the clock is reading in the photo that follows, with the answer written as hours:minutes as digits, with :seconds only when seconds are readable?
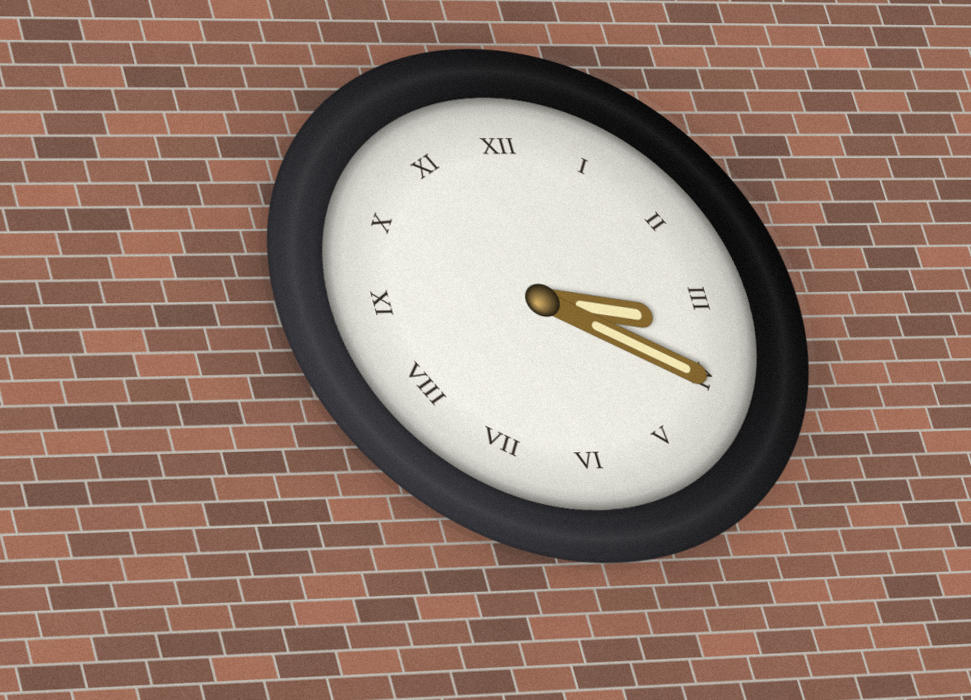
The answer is 3:20
